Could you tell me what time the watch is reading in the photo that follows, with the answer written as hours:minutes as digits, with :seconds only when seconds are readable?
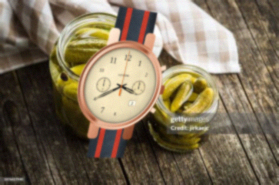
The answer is 3:40
